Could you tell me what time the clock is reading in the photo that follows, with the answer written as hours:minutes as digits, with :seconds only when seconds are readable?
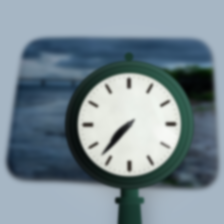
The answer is 7:37
